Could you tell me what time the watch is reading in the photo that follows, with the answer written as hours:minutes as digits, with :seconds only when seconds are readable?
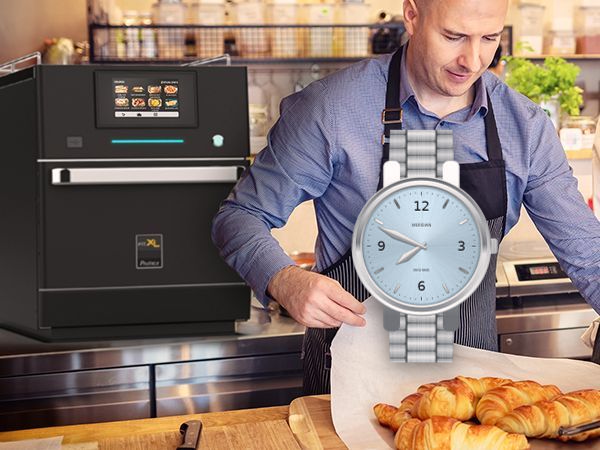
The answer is 7:49
